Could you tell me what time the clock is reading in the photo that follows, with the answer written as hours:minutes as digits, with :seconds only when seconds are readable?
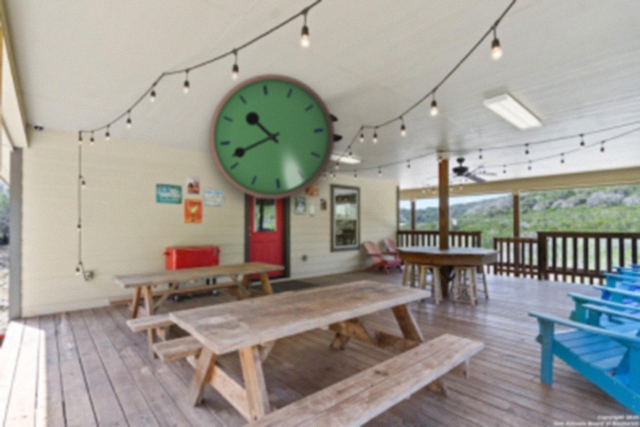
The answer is 10:42
